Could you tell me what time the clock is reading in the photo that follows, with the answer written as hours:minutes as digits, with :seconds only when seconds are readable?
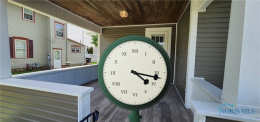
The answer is 4:17
